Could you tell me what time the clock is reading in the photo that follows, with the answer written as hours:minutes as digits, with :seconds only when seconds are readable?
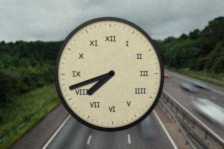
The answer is 7:42
